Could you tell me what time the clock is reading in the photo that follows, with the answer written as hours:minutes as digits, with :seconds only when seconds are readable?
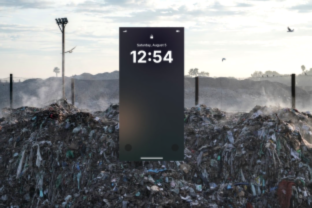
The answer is 12:54
